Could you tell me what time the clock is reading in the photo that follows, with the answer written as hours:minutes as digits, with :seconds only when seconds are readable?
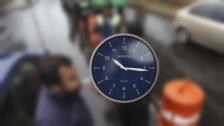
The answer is 10:16
